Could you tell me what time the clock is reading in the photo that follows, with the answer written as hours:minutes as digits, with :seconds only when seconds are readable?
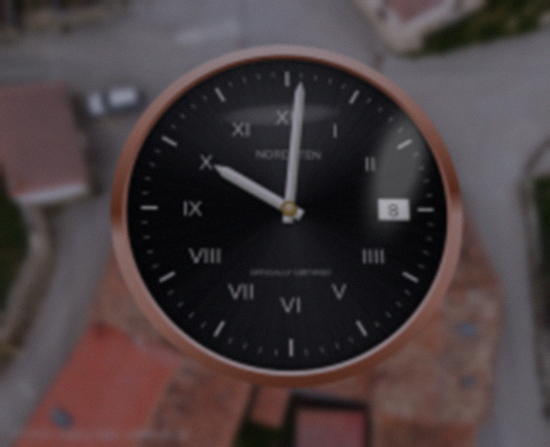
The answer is 10:01
